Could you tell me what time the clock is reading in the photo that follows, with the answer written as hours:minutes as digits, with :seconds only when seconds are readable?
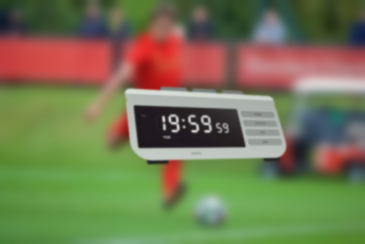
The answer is 19:59
